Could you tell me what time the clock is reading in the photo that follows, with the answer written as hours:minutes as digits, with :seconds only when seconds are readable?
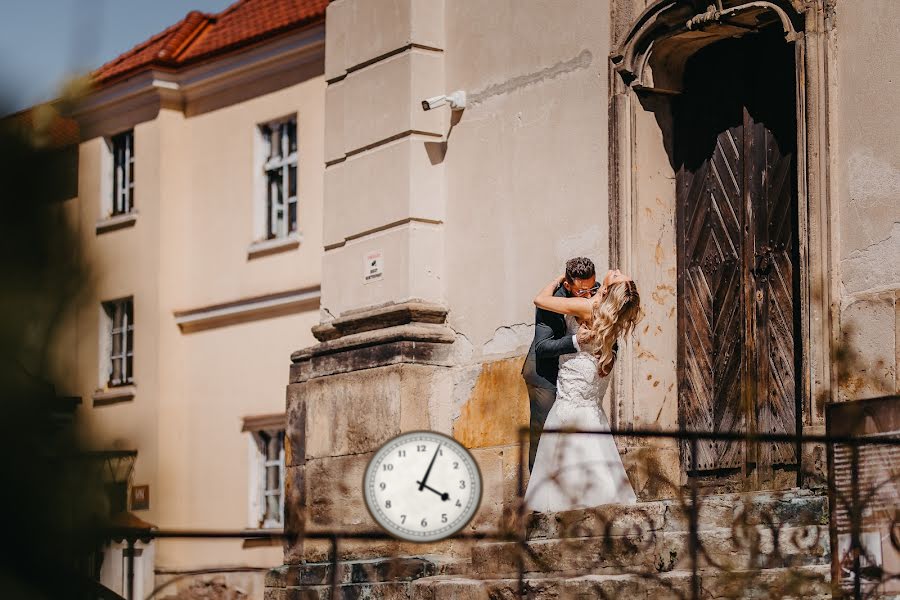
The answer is 4:04
